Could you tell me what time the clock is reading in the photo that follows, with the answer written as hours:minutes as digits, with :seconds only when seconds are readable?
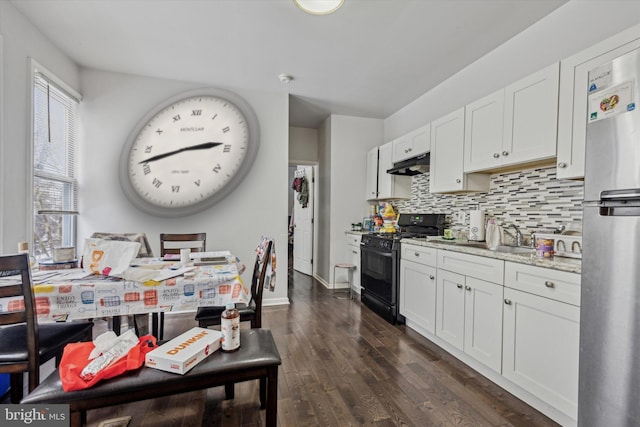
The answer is 2:42
